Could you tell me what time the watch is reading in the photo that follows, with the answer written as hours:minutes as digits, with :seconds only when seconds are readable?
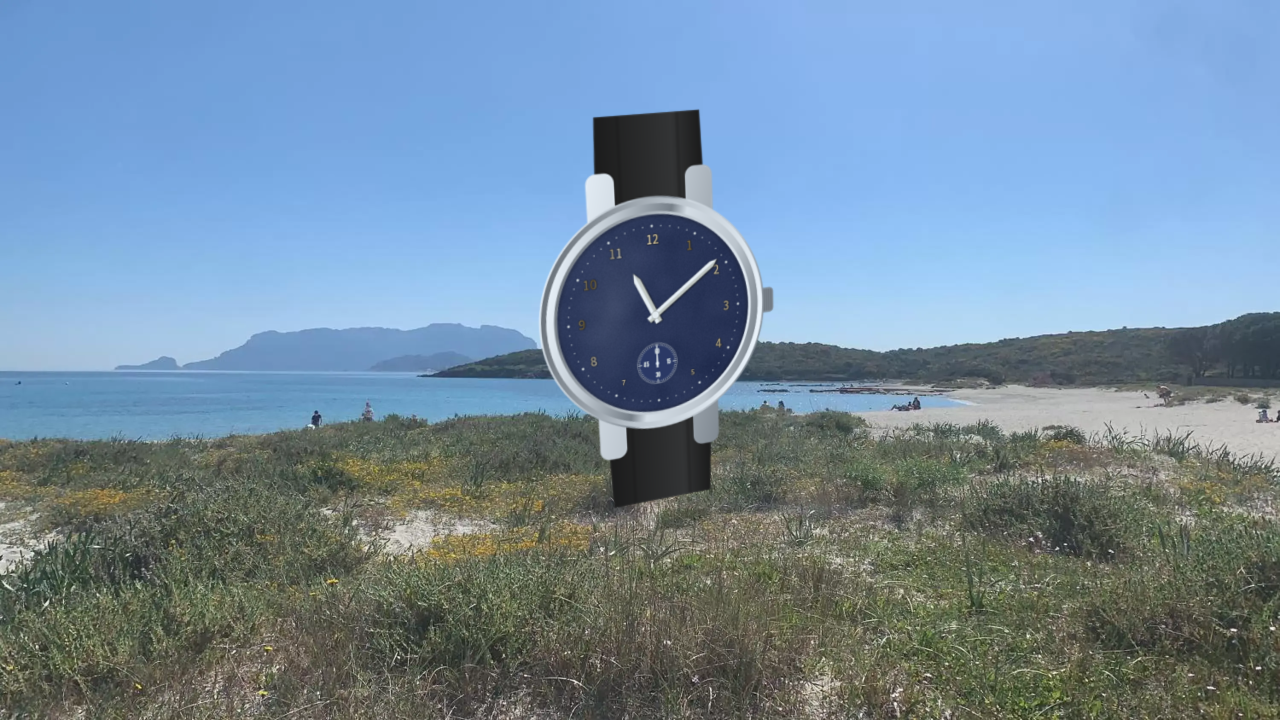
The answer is 11:09
